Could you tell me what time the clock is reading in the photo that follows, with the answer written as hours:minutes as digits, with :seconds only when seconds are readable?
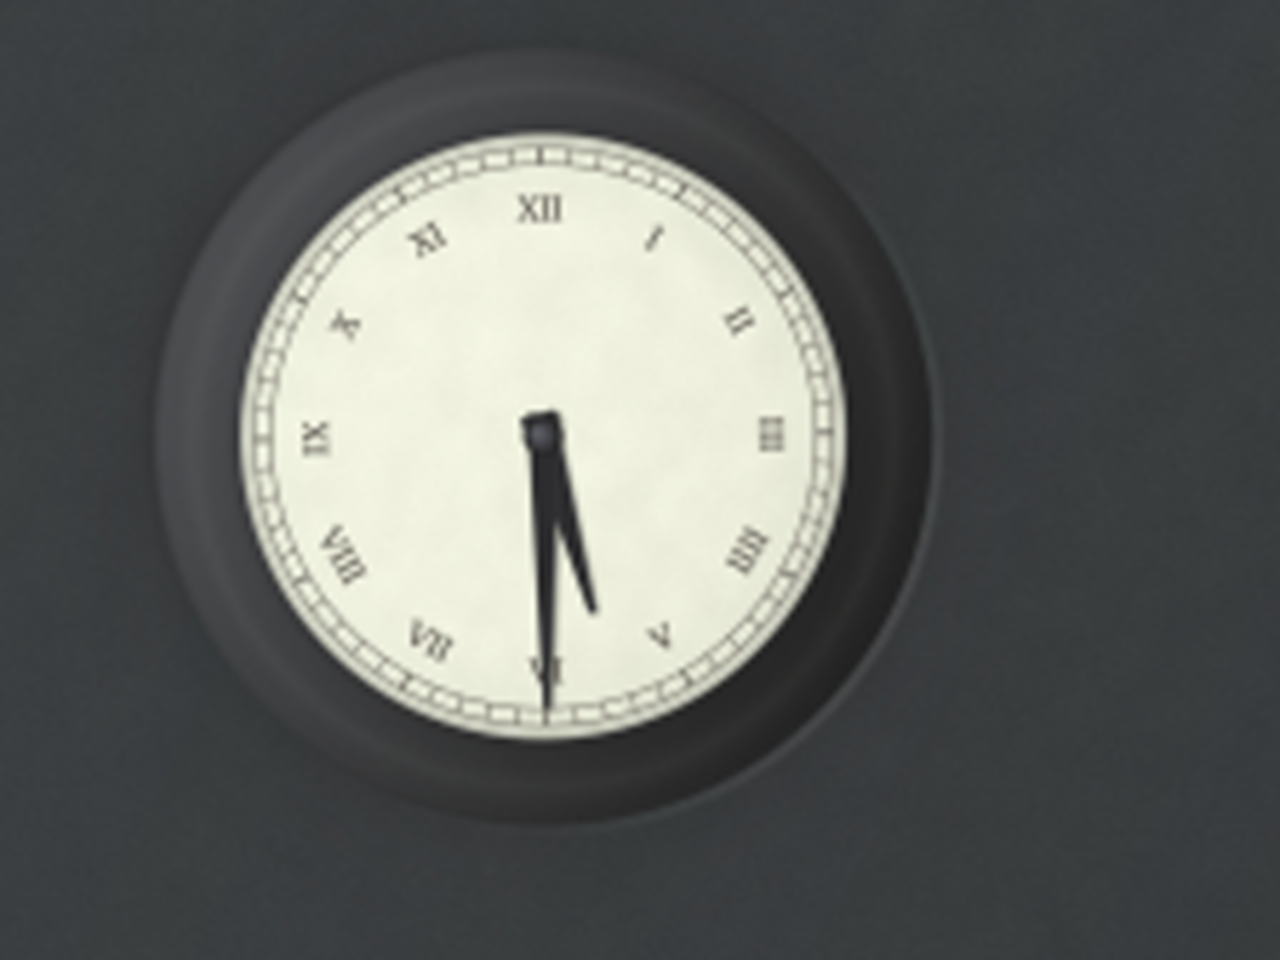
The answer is 5:30
